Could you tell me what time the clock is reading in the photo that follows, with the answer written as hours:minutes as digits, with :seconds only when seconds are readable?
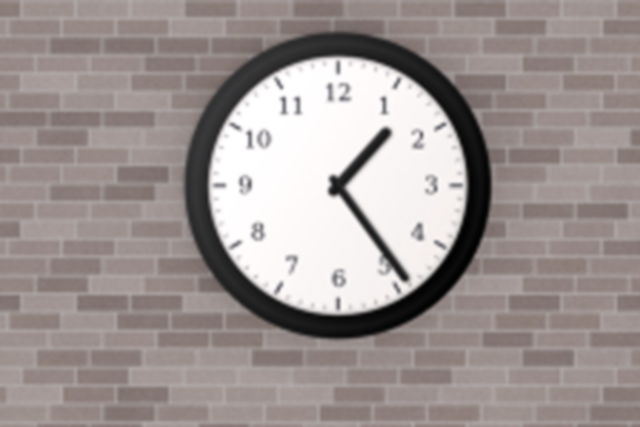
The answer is 1:24
